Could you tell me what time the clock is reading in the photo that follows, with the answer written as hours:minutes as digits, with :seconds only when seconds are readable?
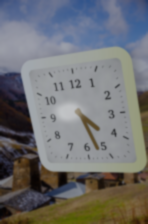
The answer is 4:27
